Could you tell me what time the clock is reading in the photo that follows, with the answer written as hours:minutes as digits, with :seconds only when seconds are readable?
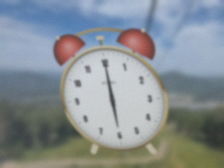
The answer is 6:00
